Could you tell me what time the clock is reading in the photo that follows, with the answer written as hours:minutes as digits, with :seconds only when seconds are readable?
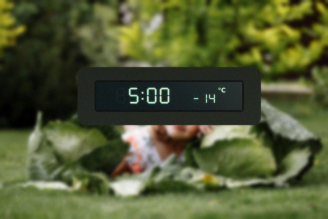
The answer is 5:00
